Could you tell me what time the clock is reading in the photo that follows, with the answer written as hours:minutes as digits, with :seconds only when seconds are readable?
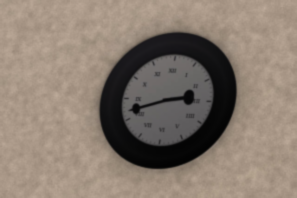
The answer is 2:42
